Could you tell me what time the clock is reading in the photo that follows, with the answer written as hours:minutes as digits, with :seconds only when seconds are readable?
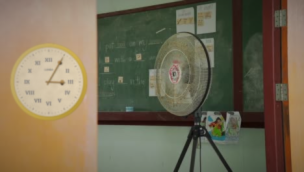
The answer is 3:05
